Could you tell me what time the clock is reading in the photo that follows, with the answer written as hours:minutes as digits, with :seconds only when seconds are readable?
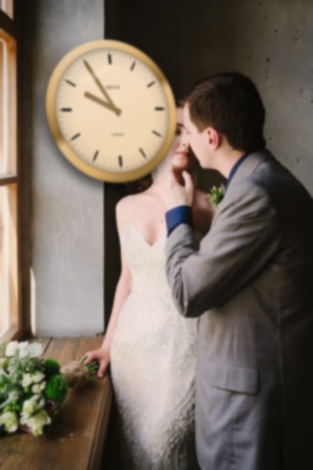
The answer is 9:55
